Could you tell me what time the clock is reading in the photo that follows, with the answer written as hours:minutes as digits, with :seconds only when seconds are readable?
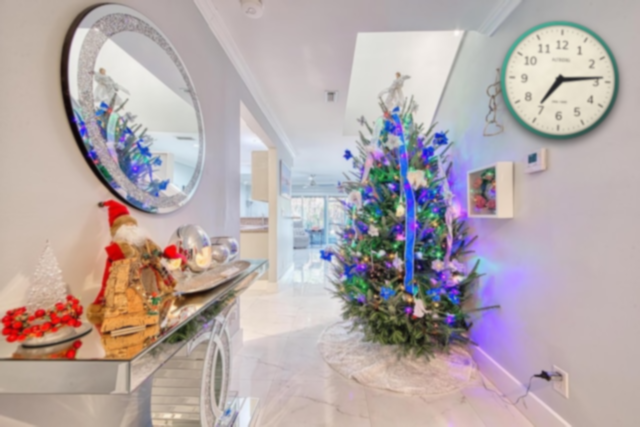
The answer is 7:14
